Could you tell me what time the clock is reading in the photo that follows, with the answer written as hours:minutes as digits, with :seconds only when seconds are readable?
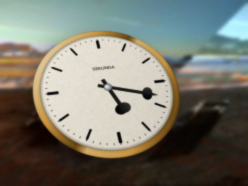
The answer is 5:18
